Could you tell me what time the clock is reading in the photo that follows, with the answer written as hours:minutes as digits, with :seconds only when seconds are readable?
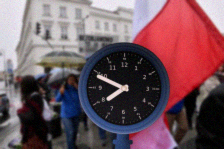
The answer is 7:49
